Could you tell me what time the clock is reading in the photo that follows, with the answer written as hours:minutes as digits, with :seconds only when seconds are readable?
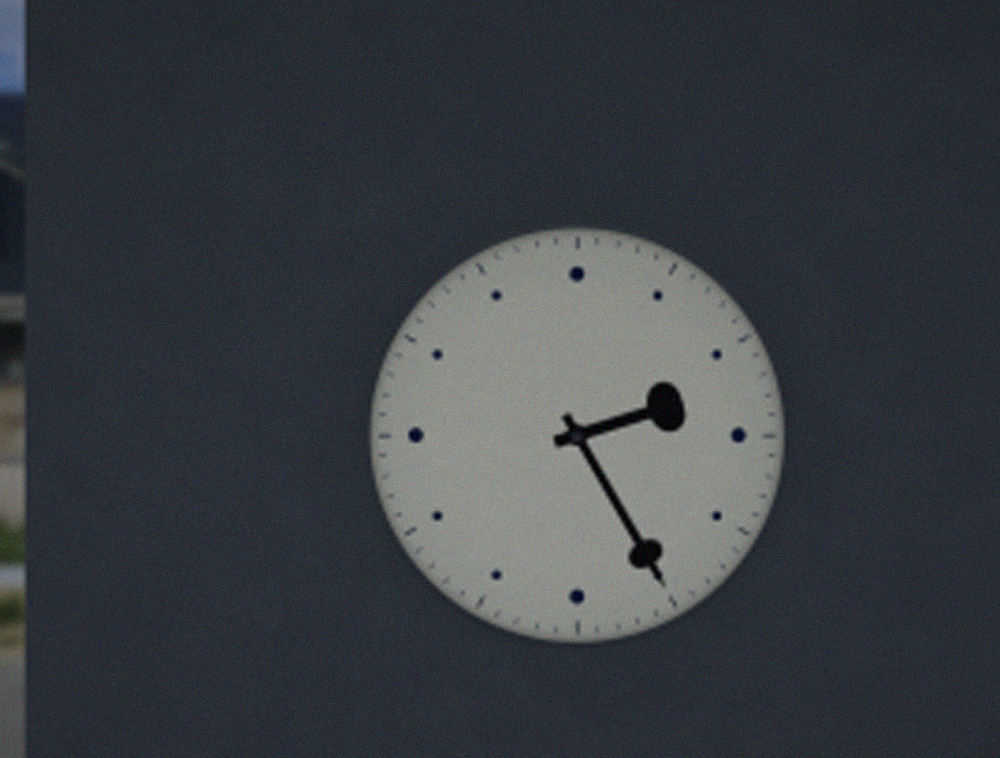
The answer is 2:25
